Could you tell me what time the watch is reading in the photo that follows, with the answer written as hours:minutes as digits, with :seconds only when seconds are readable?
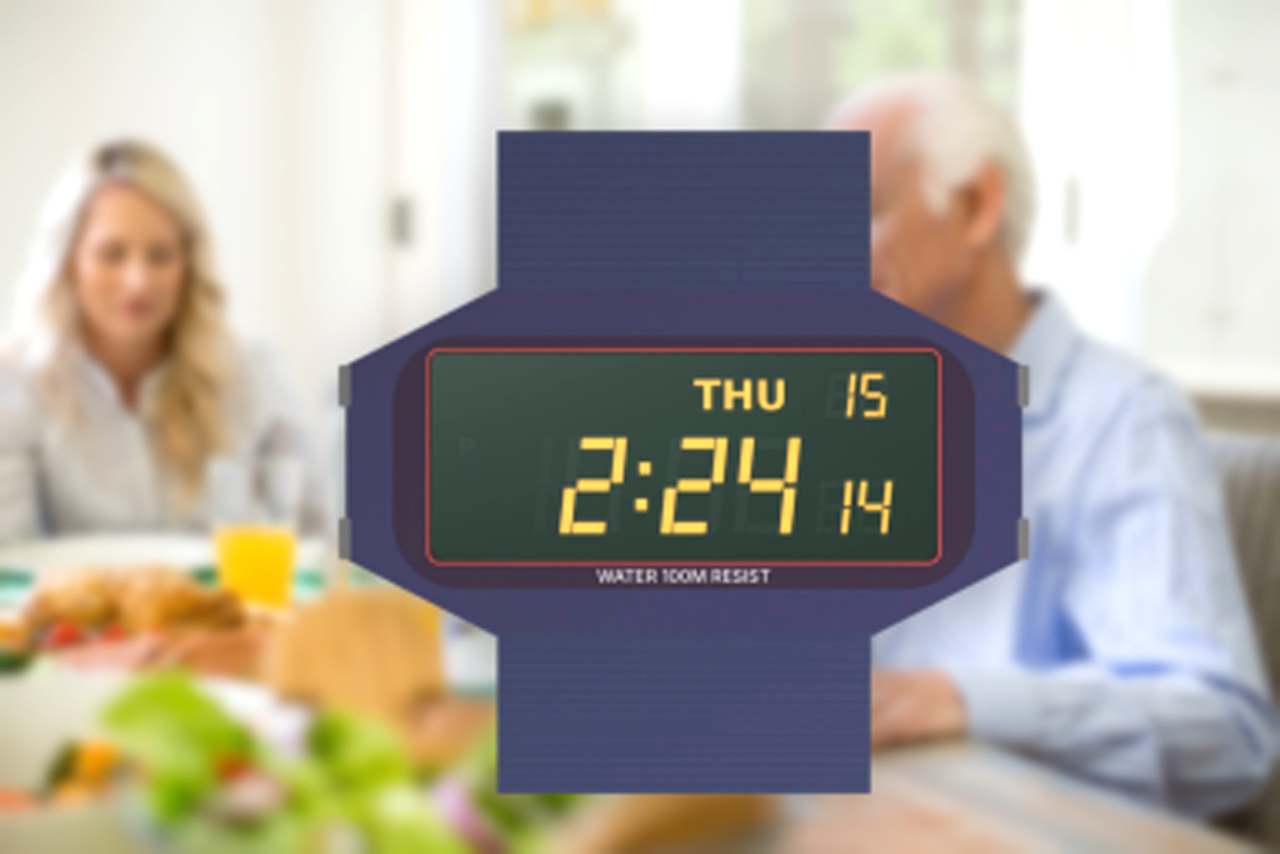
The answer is 2:24:14
